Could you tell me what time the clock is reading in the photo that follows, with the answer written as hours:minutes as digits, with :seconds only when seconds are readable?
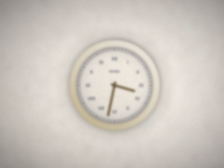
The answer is 3:32
